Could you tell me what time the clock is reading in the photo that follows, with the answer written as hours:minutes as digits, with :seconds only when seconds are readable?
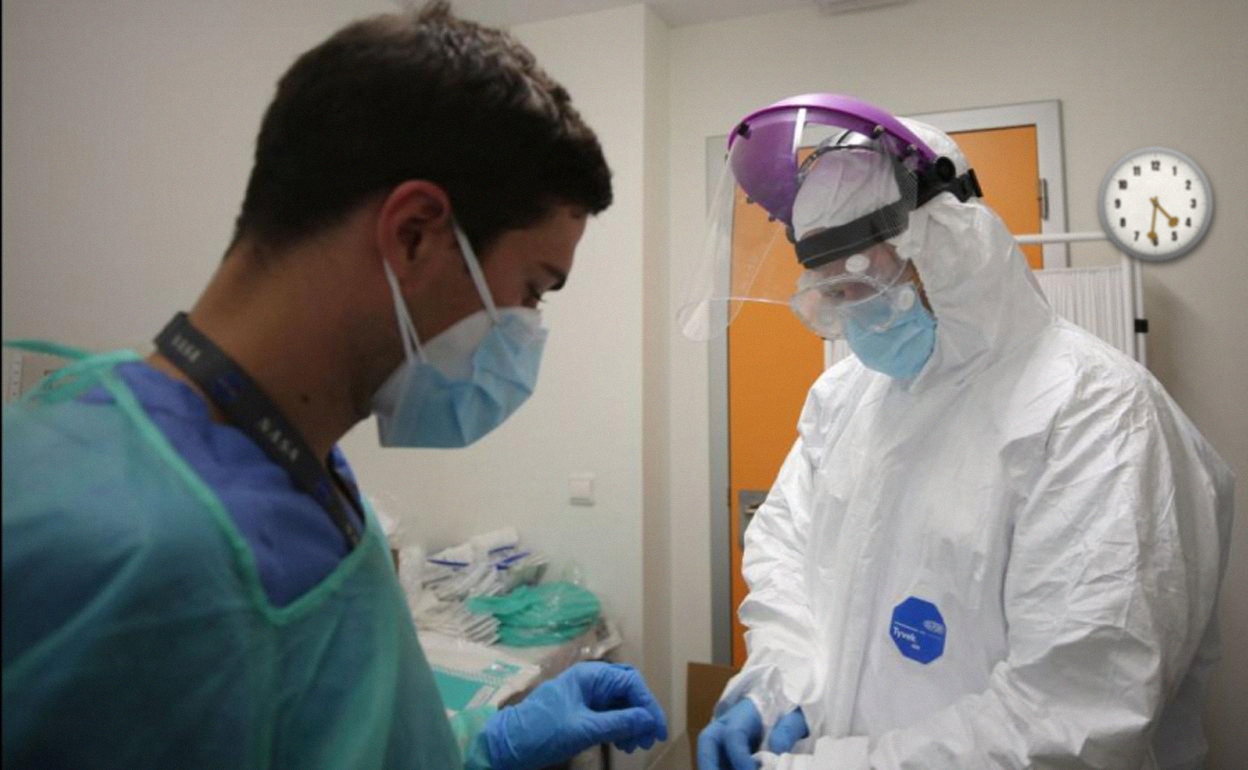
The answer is 4:31
